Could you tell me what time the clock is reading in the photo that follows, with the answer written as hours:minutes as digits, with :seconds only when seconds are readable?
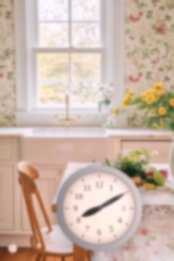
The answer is 8:10
